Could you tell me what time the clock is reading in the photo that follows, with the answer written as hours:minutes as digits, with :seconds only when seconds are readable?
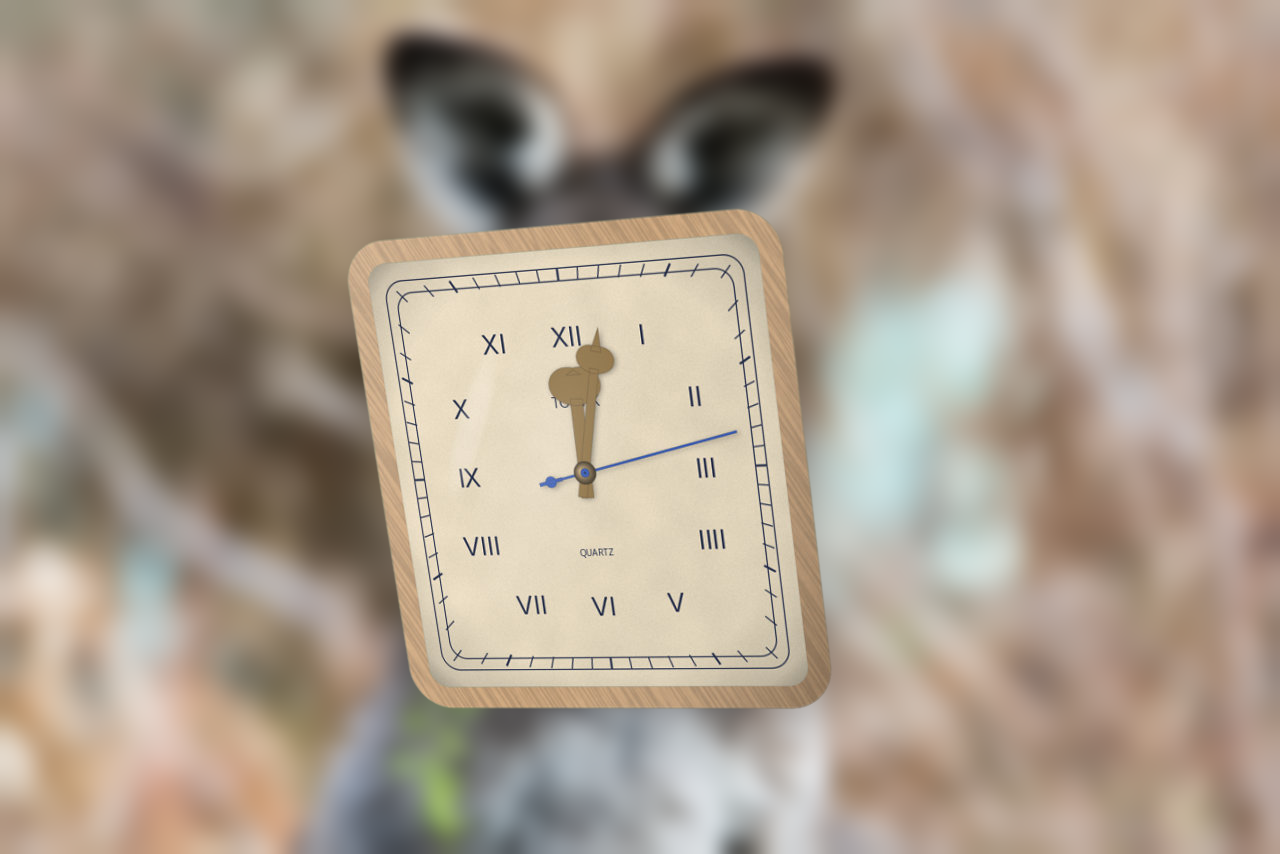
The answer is 12:02:13
